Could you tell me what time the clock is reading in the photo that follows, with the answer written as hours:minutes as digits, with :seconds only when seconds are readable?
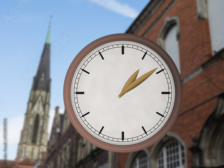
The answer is 1:09
